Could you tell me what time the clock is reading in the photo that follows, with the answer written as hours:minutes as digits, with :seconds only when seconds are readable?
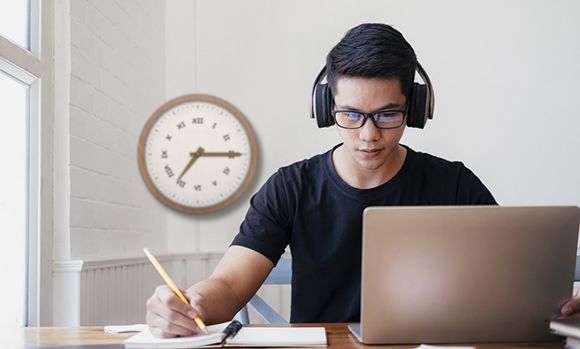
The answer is 7:15
